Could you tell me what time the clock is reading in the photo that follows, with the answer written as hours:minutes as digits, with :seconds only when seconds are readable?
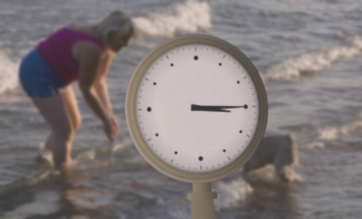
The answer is 3:15
